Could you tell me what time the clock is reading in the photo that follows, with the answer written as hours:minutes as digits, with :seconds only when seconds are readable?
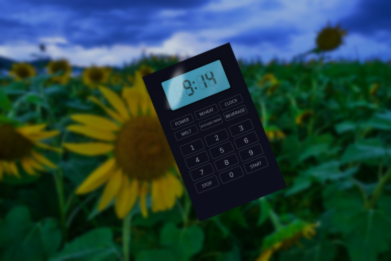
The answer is 9:14
